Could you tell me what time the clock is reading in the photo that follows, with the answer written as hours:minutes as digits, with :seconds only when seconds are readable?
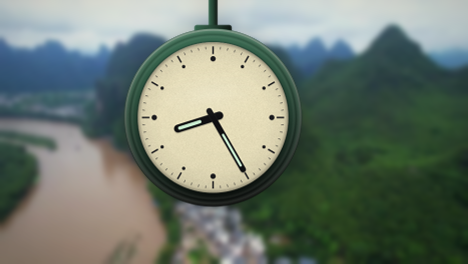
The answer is 8:25
